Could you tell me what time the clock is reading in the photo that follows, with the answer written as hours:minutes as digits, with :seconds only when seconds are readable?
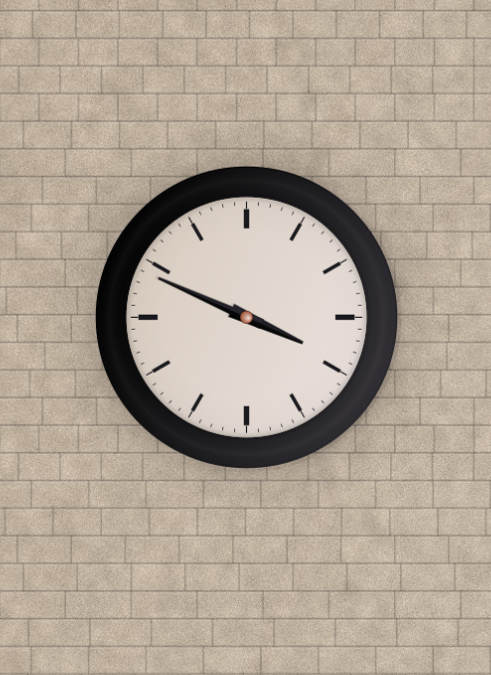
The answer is 3:49
